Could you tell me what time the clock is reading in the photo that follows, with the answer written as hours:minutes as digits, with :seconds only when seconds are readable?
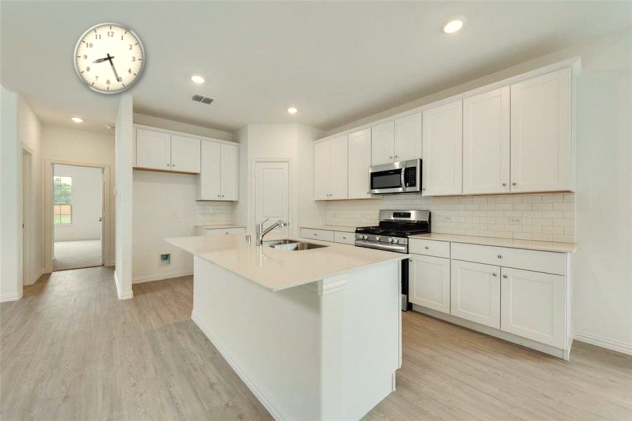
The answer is 8:26
